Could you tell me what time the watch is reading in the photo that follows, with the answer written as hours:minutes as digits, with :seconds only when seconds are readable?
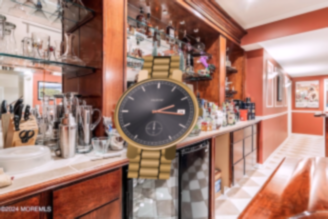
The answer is 2:16
